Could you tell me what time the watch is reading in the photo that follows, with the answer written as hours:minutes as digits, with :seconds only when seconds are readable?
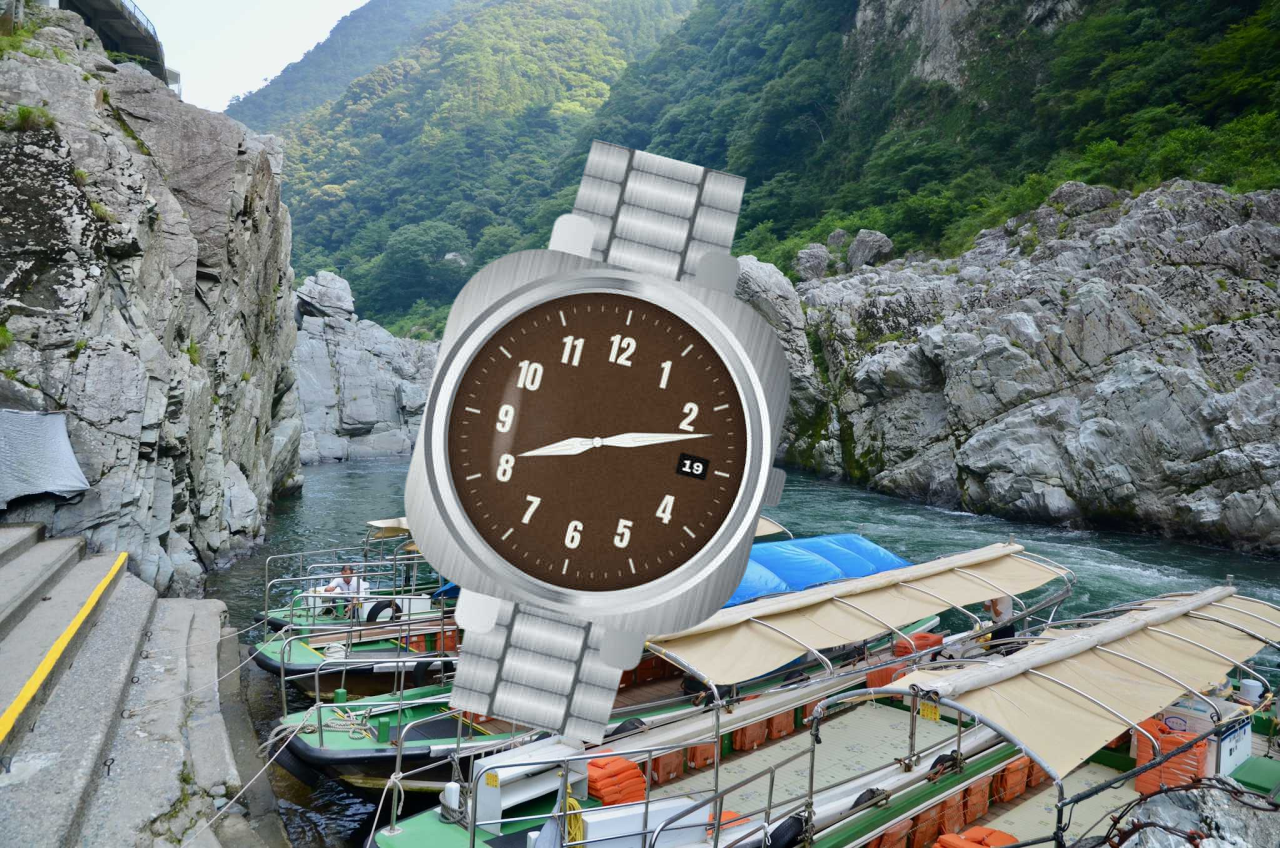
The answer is 8:12
